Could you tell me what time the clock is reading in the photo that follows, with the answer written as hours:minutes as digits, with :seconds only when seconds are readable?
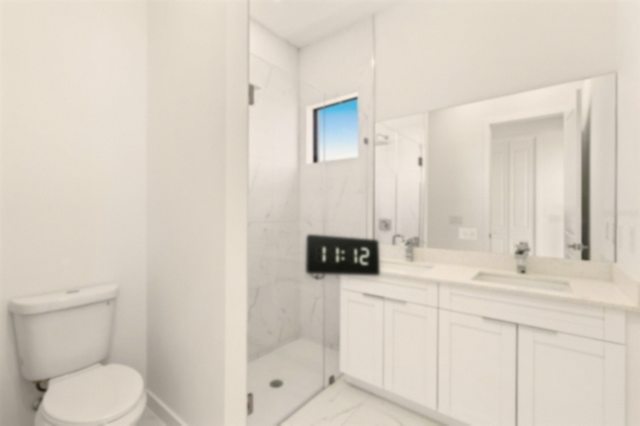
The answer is 11:12
